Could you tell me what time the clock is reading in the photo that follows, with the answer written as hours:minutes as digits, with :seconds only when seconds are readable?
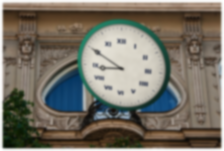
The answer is 8:50
